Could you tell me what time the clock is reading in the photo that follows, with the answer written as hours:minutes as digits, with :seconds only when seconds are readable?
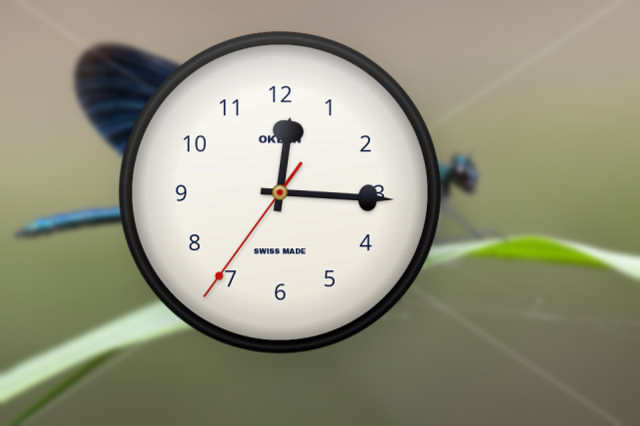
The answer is 12:15:36
